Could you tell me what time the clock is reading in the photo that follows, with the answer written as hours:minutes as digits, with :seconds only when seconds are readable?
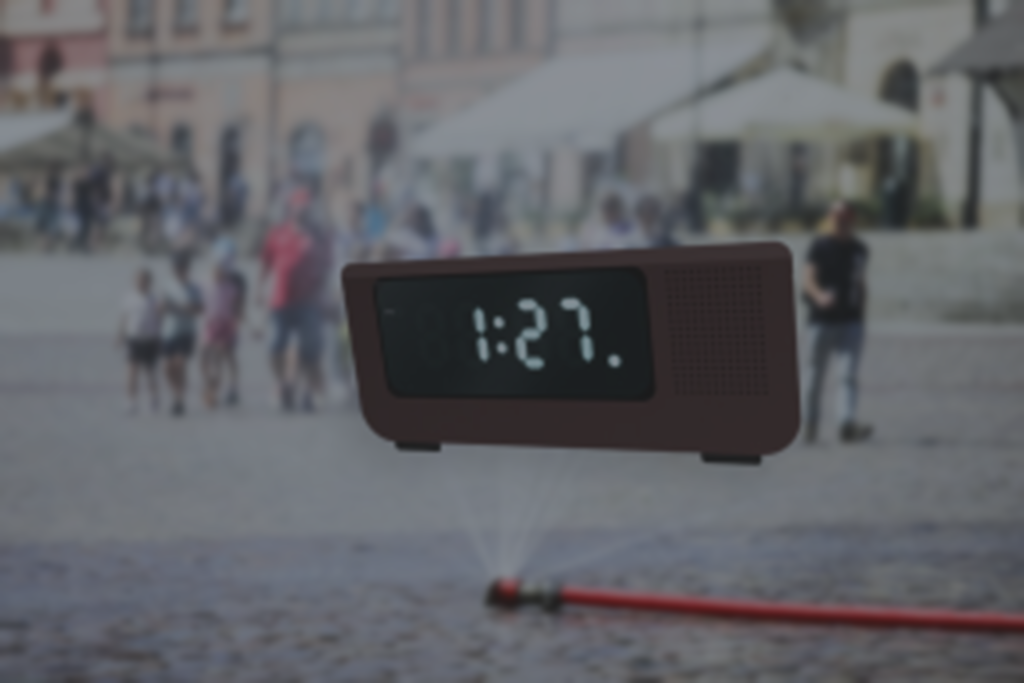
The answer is 1:27
